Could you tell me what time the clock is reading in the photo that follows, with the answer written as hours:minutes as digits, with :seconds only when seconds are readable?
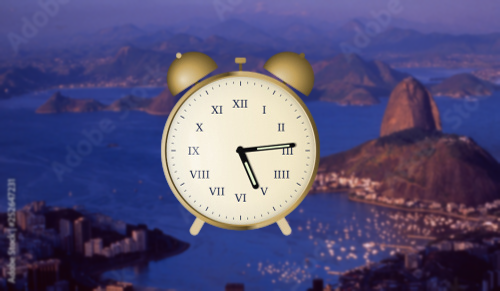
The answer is 5:14
